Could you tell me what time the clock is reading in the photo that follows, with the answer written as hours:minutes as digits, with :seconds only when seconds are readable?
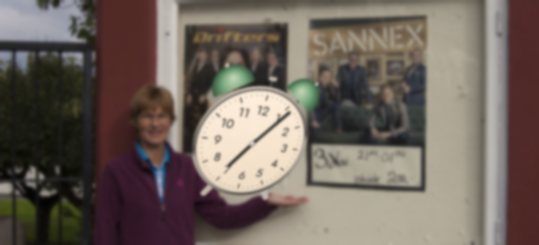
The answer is 7:06
